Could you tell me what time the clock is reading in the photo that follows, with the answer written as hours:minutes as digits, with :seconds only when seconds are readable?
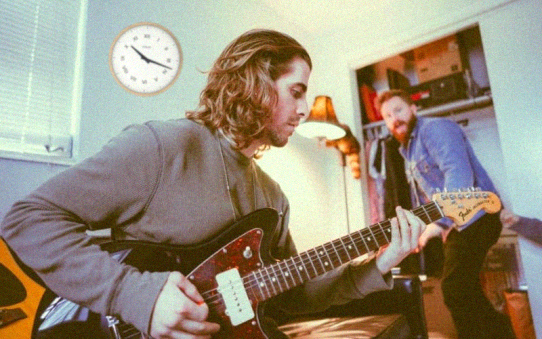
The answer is 10:18
